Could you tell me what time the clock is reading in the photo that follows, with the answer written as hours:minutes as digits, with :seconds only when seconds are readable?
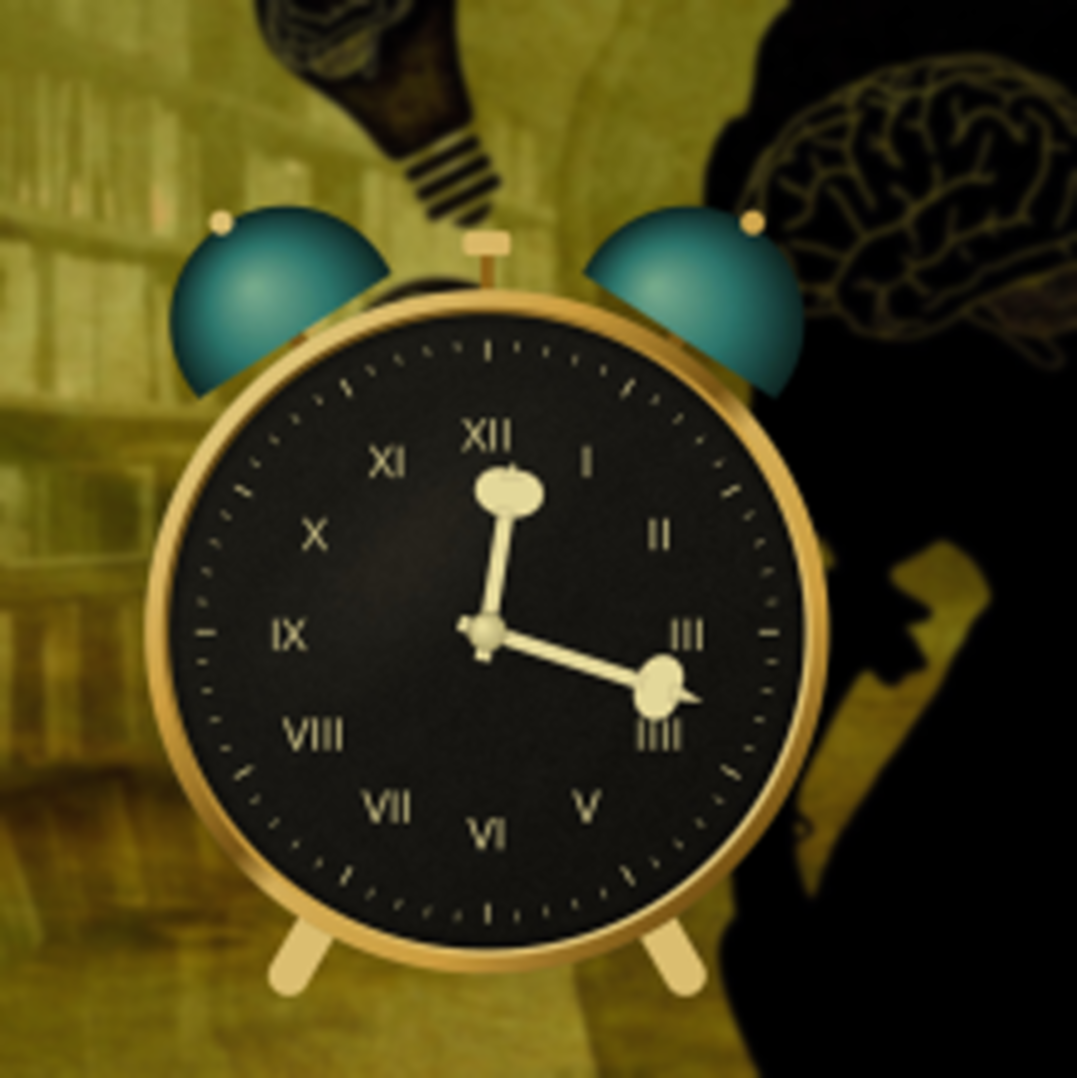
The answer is 12:18
